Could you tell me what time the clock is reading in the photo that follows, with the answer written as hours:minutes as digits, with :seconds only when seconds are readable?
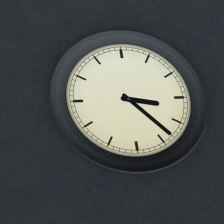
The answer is 3:23
